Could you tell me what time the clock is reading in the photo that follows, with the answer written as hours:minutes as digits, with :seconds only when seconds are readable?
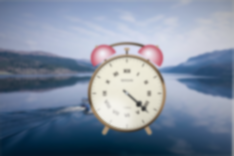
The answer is 4:22
